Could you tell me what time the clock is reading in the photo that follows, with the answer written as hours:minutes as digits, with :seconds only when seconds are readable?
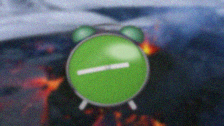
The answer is 2:43
